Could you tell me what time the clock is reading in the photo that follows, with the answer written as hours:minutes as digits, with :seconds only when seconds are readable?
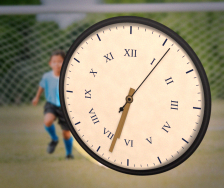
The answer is 6:33:06
